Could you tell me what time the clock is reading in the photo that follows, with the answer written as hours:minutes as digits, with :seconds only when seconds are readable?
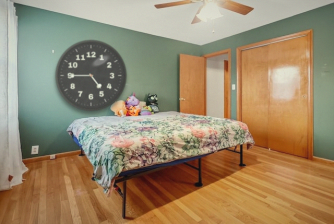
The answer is 4:45
